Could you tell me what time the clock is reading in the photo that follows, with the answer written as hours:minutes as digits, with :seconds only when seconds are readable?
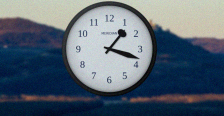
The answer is 1:18
